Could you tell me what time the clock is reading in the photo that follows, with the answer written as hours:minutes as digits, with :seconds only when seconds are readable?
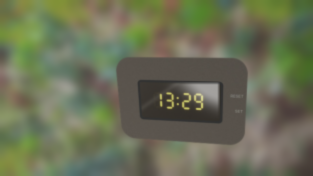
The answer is 13:29
